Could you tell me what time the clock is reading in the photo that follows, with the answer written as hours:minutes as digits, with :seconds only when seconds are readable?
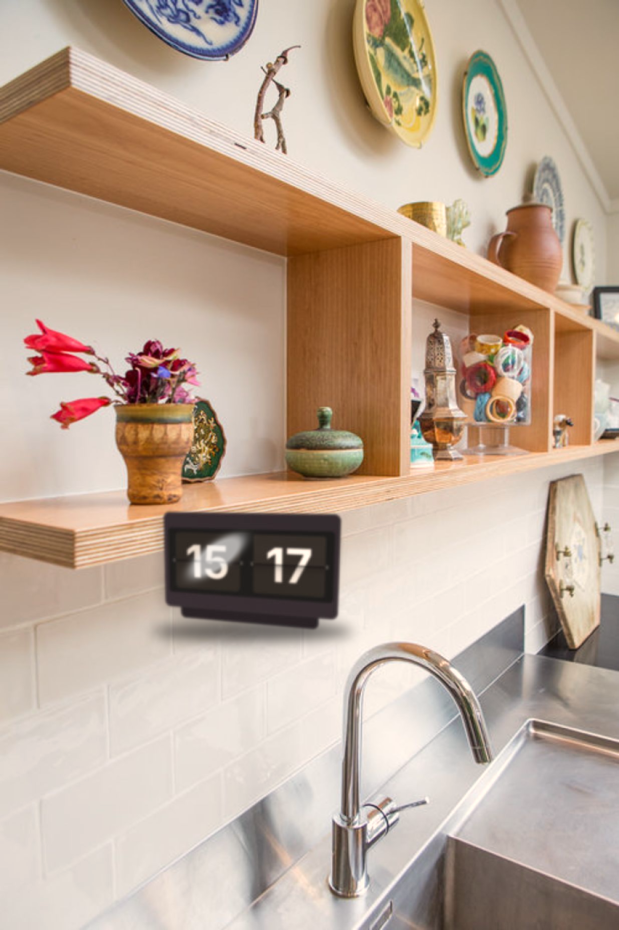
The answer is 15:17
